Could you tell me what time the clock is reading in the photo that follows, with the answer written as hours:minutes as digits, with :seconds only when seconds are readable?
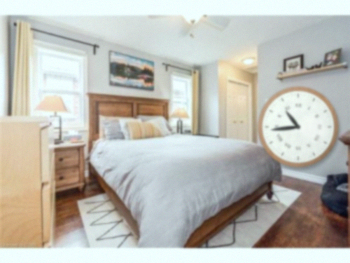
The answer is 10:44
